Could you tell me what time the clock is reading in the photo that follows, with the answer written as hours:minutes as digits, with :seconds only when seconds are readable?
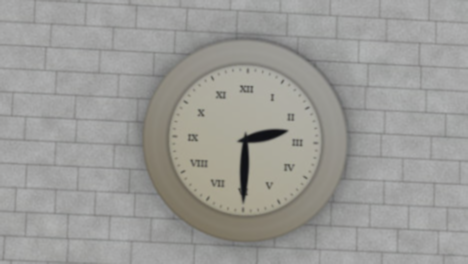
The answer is 2:30
